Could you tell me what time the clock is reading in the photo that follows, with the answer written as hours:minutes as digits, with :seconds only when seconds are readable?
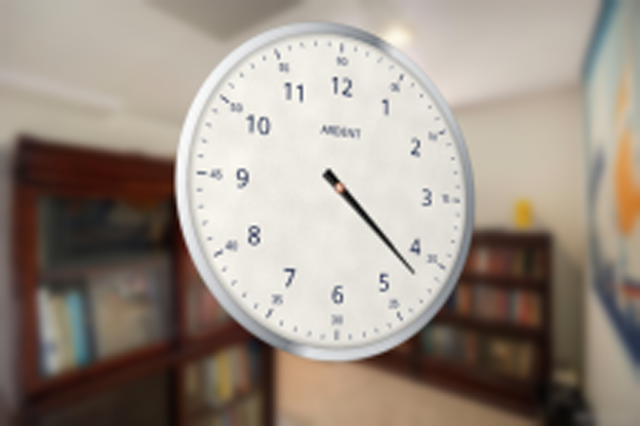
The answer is 4:22
